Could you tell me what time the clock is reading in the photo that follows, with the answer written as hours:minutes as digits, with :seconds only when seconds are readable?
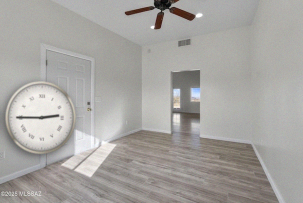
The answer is 2:45
